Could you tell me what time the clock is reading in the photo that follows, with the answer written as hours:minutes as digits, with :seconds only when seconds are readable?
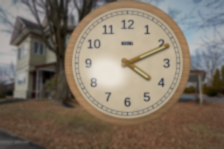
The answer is 4:11
